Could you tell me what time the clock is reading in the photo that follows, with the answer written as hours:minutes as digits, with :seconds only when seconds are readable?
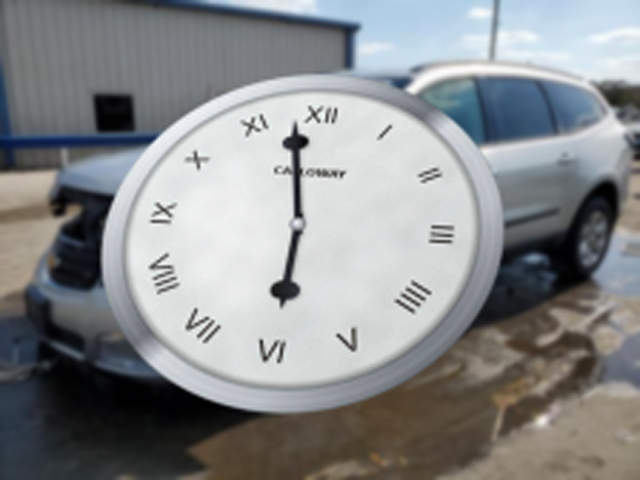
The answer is 5:58
